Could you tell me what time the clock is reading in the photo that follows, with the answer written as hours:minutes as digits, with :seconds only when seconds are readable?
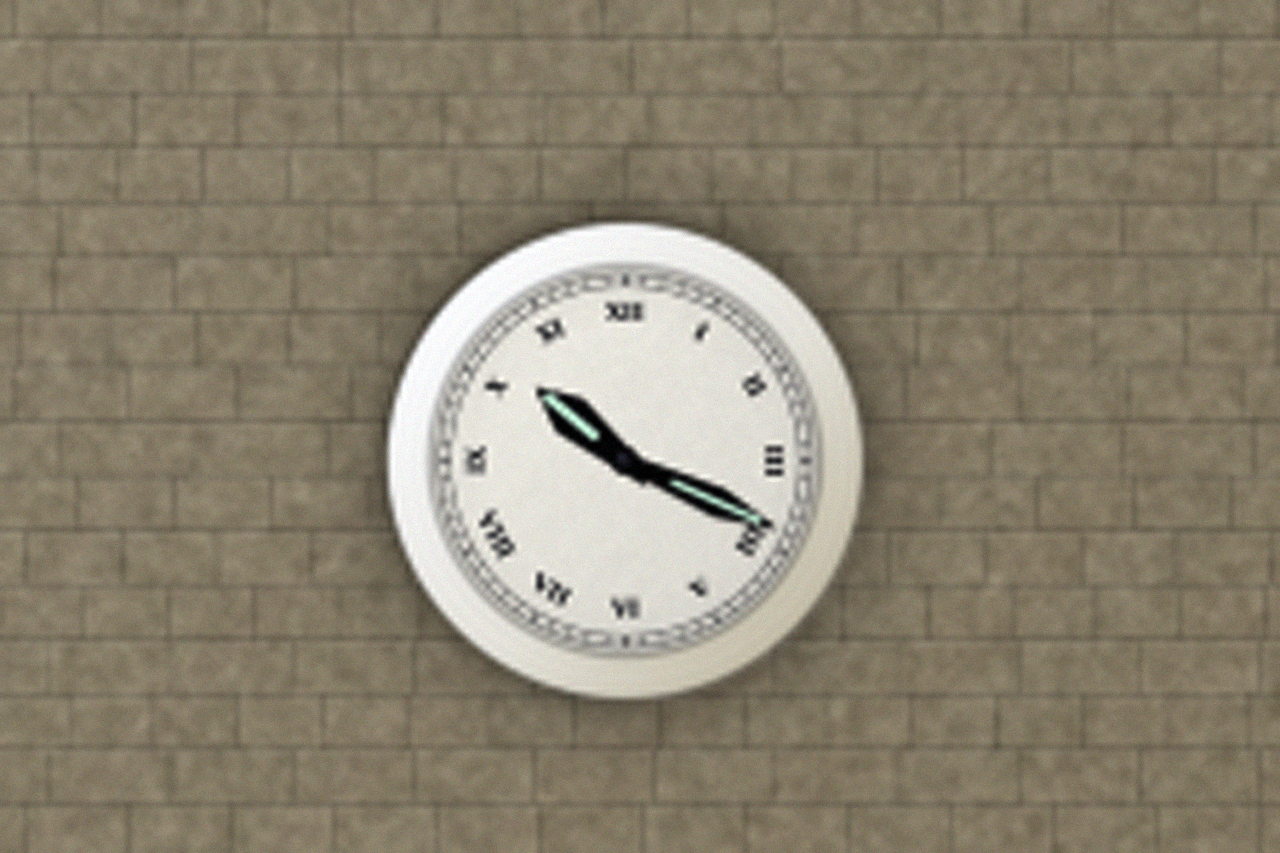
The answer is 10:19
